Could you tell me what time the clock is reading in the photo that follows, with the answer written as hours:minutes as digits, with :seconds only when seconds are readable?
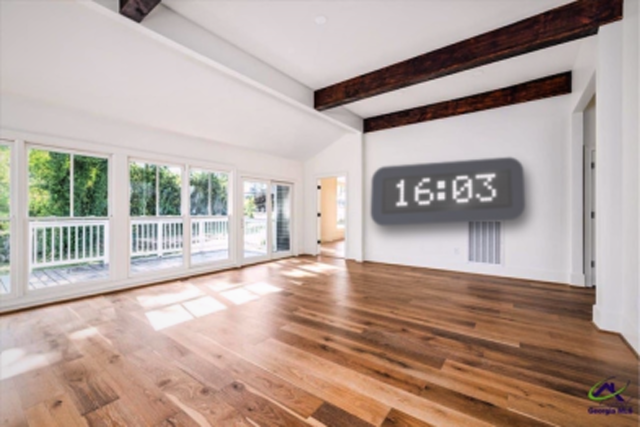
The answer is 16:03
